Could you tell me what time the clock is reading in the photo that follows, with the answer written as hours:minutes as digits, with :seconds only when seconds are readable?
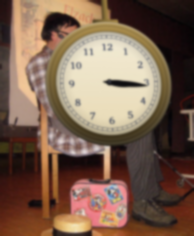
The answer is 3:16
